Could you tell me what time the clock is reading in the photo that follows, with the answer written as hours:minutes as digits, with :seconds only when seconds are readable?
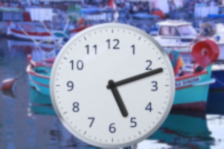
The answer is 5:12
